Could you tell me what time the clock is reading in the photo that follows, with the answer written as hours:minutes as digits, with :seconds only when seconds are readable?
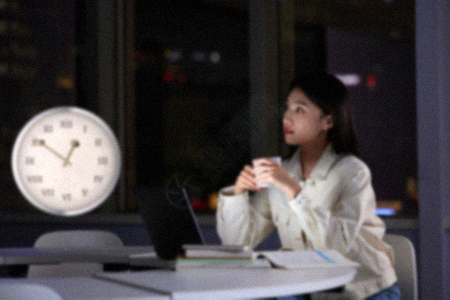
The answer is 12:51
